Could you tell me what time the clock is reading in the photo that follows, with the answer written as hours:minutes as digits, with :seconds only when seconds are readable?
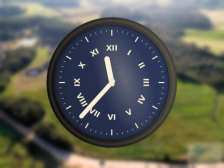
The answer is 11:37
